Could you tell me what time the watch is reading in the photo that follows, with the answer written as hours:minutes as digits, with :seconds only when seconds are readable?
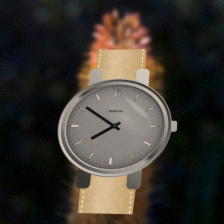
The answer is 7:51
